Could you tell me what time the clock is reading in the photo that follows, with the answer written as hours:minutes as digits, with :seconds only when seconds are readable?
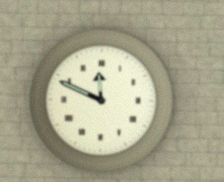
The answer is 11:49
